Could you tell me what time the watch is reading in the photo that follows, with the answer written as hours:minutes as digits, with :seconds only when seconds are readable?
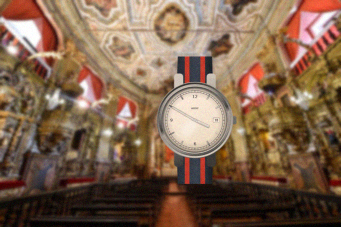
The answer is 3:50
